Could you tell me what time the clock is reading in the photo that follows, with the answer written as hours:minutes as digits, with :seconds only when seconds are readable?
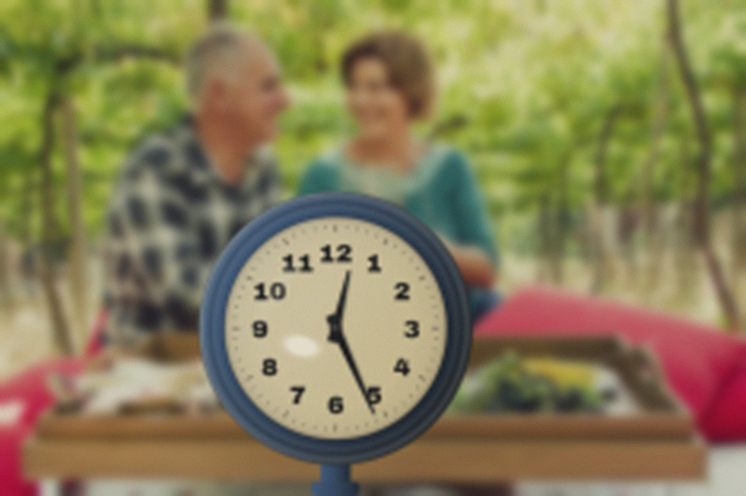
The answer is 12:26
